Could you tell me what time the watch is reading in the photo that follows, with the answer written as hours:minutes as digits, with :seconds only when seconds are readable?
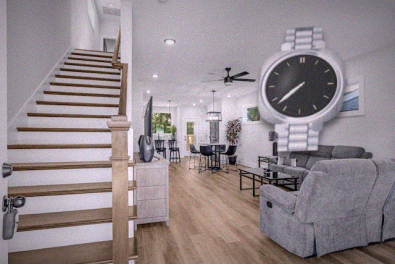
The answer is 7:38
